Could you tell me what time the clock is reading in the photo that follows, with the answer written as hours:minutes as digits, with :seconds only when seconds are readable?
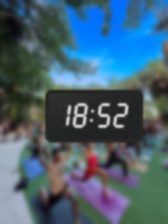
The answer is 18:52
